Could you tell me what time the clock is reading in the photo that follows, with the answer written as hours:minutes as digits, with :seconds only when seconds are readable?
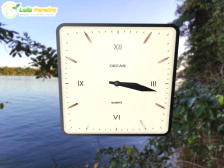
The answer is 3:17
